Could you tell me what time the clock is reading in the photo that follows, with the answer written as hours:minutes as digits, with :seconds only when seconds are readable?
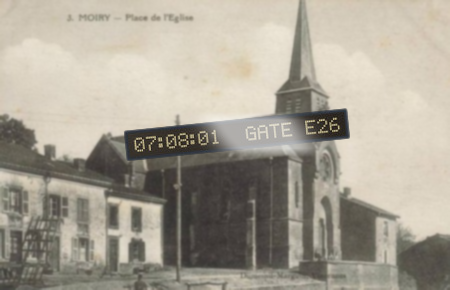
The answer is 7:08:01
